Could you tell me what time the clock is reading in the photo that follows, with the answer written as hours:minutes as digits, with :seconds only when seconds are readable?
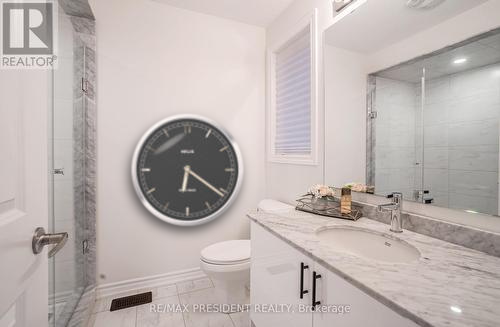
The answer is 6:21
